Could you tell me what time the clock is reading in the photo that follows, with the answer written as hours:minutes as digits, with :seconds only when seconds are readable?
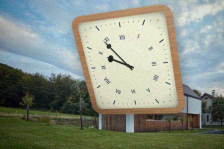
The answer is 9:54
